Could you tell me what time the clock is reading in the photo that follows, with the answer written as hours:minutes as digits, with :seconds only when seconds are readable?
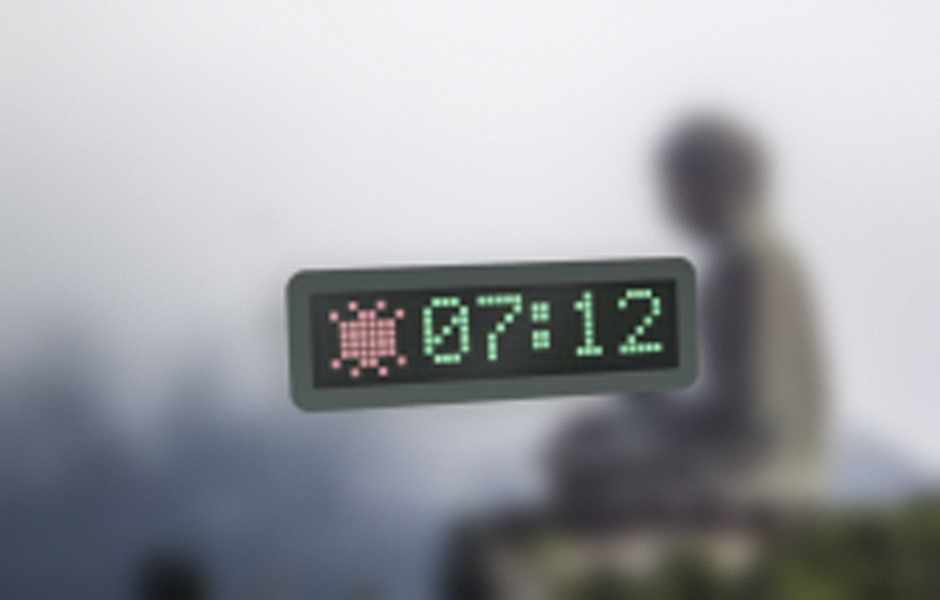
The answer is 7:12
